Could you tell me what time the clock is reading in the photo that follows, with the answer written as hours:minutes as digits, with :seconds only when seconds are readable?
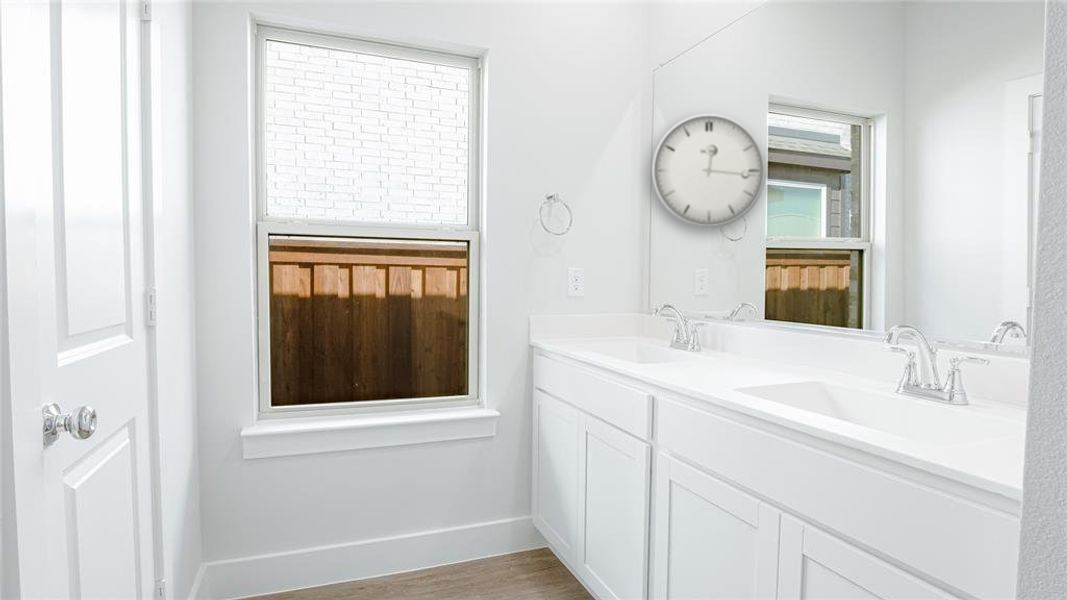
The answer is 12:16
